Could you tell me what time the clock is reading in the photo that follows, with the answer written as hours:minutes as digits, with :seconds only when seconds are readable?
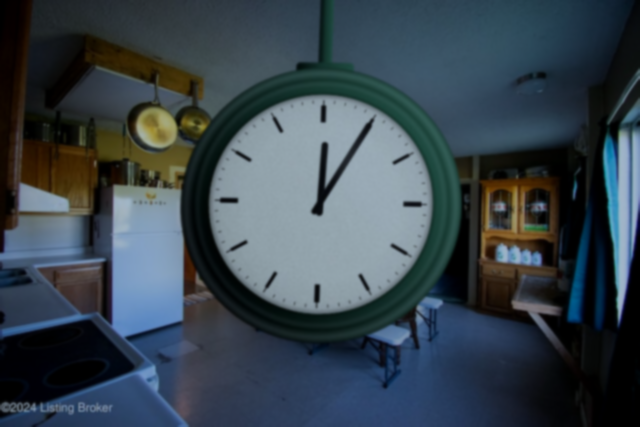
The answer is 12:05
